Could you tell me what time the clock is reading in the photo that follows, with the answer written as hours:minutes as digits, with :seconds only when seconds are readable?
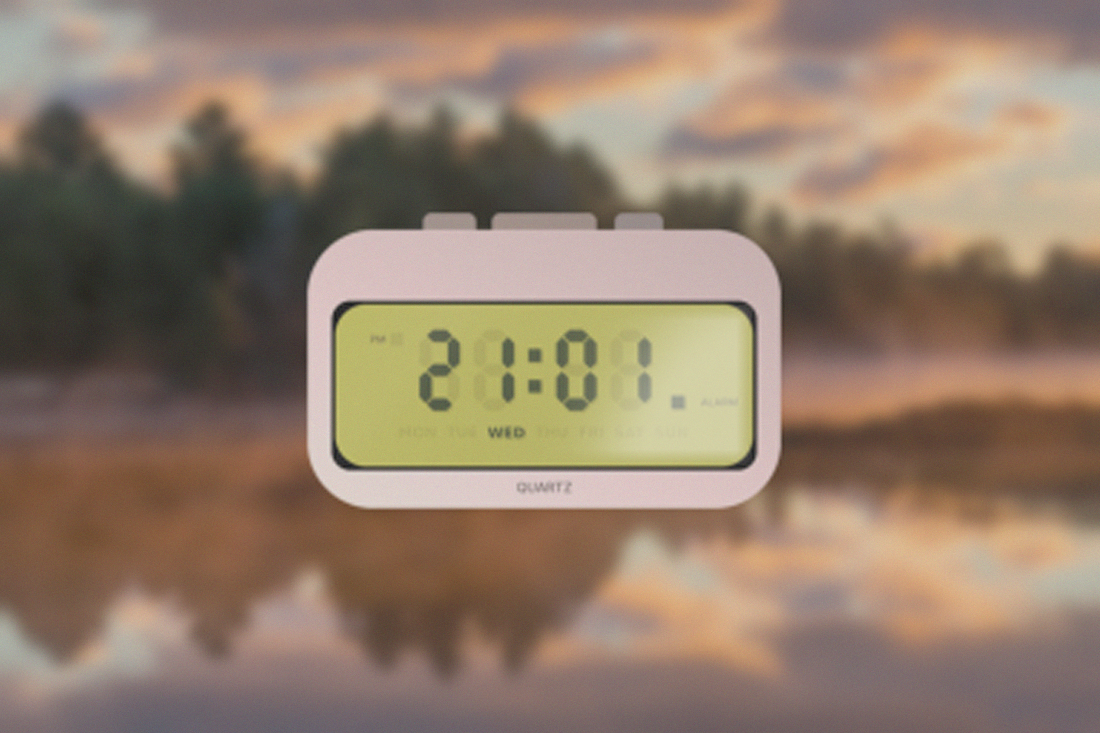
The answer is 21:01
